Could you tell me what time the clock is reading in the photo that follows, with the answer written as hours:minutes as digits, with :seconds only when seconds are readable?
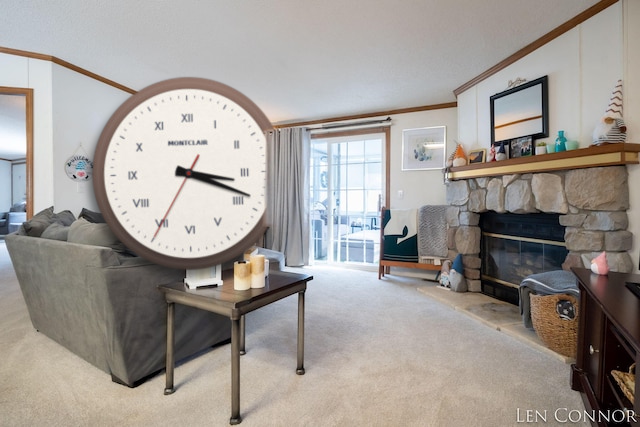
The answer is 3:18:35
